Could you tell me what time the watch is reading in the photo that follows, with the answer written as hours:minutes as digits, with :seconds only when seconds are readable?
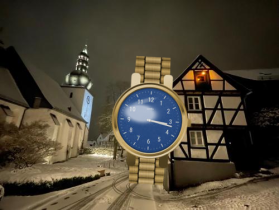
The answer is 3:17
